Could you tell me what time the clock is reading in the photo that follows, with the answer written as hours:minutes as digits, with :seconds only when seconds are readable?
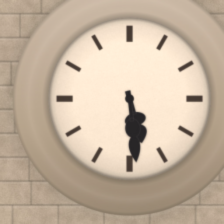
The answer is 5:29
